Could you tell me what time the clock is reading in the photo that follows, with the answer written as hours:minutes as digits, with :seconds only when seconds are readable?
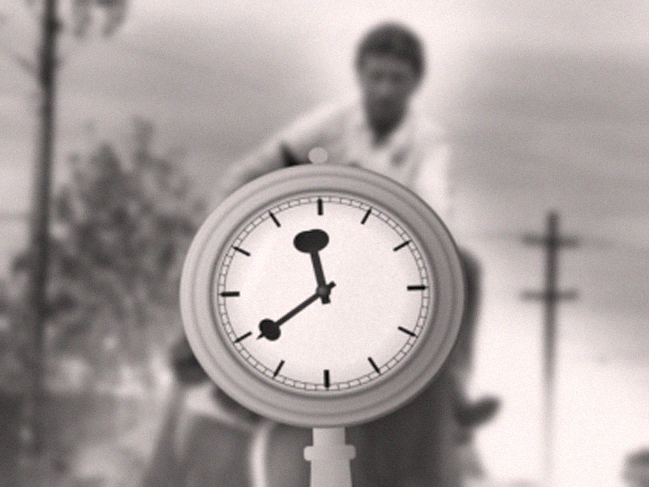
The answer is 11:39
